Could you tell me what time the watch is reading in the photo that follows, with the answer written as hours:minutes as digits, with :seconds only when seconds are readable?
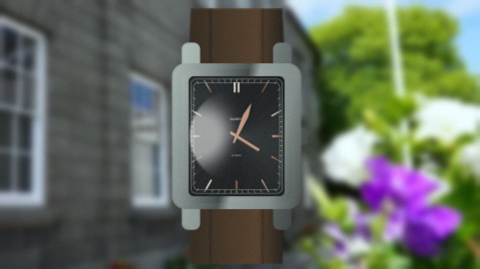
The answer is 4:04
